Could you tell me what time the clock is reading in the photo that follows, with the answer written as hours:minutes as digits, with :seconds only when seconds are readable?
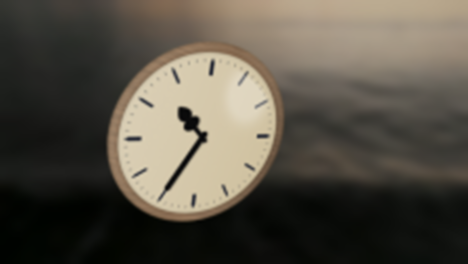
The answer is 10:35
